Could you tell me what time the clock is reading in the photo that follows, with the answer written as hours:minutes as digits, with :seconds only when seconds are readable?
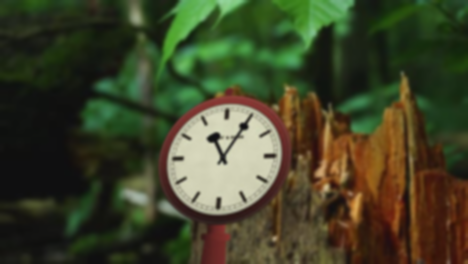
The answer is 11:05
